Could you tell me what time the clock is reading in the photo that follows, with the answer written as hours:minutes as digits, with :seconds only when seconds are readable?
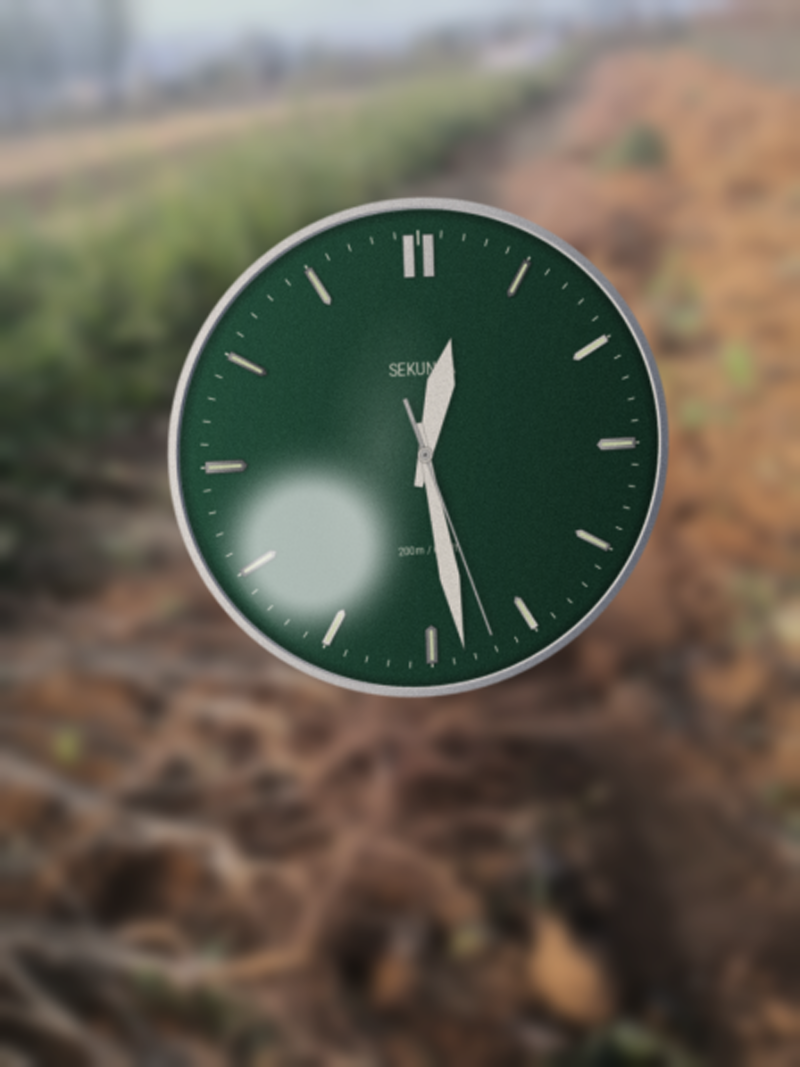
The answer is 12:28:27
